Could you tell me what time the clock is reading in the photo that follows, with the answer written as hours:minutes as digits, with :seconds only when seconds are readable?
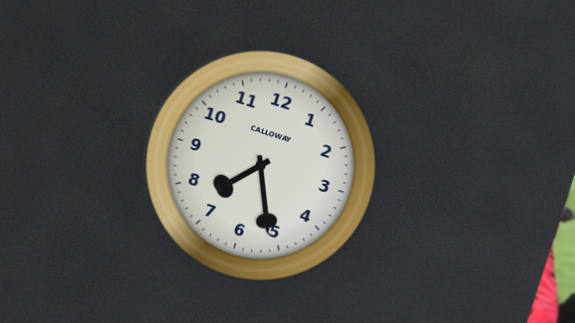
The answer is 7:26
